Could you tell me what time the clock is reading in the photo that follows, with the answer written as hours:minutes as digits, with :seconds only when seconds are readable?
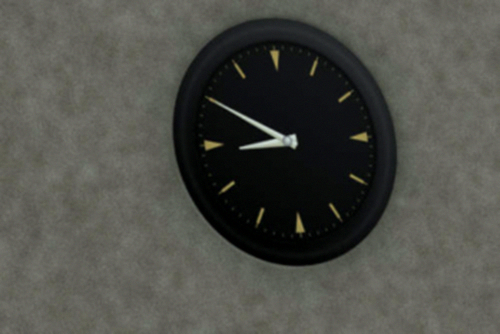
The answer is 8:50
